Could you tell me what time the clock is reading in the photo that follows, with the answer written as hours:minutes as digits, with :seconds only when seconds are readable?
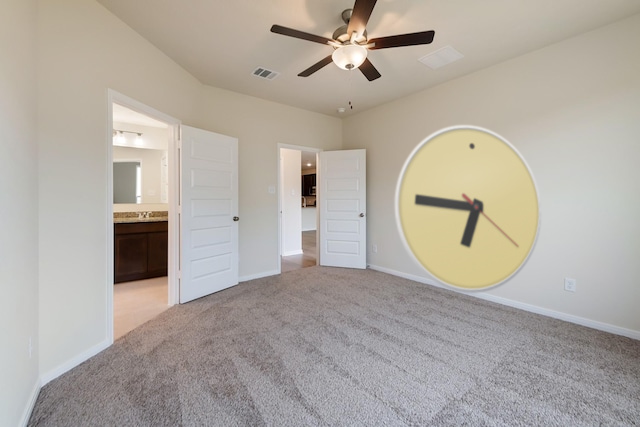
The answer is 6:46:22
